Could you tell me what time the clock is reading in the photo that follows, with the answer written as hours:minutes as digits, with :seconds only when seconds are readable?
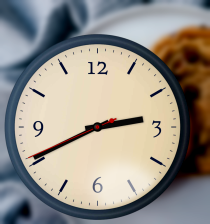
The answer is 2:40:41
